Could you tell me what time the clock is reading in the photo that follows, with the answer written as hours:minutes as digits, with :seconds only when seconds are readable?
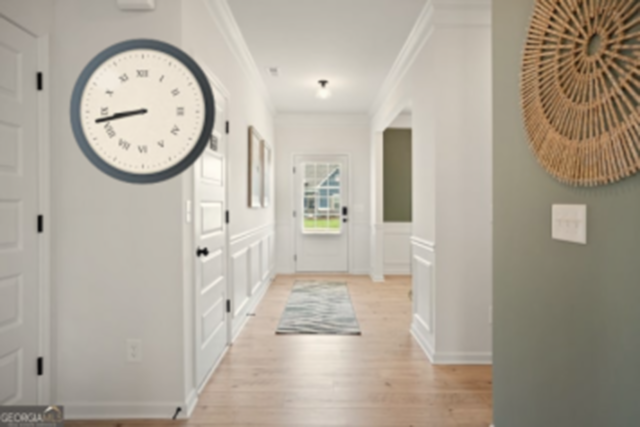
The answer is 8:43
